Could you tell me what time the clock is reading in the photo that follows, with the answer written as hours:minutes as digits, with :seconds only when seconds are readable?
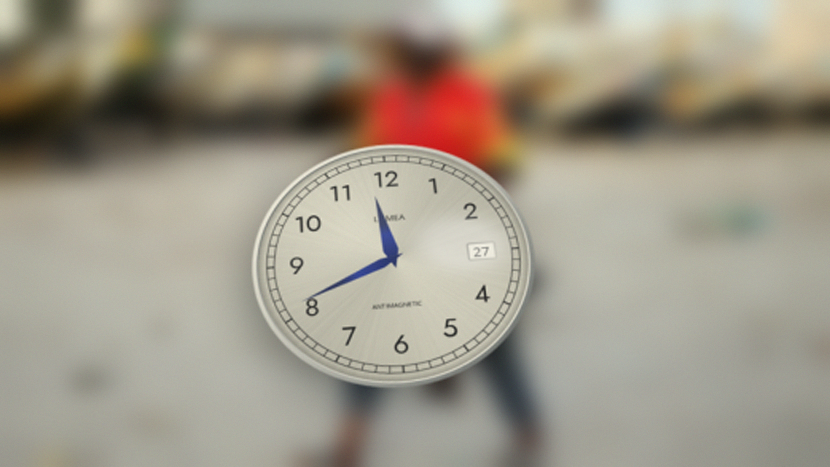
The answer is 11:41
